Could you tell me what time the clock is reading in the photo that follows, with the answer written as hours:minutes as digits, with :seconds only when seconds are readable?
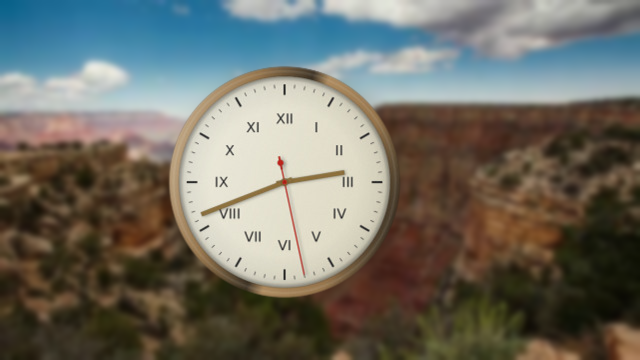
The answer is 2:41:28
